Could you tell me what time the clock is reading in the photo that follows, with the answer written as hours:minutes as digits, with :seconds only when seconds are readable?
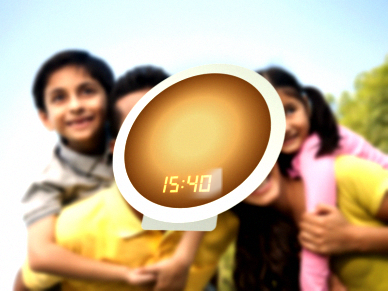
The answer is 15:40
